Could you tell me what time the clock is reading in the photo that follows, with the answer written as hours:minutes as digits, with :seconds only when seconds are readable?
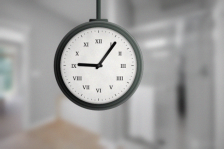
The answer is 9:06
